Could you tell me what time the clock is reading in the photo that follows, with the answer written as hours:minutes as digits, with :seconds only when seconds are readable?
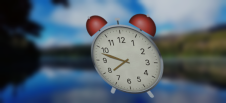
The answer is 7:48
